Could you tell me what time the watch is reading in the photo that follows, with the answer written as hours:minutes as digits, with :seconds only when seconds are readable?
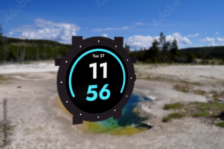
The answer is 11:56
